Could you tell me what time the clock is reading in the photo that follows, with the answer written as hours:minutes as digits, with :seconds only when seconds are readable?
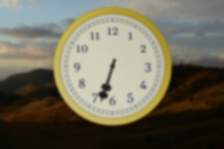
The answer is 6:33
